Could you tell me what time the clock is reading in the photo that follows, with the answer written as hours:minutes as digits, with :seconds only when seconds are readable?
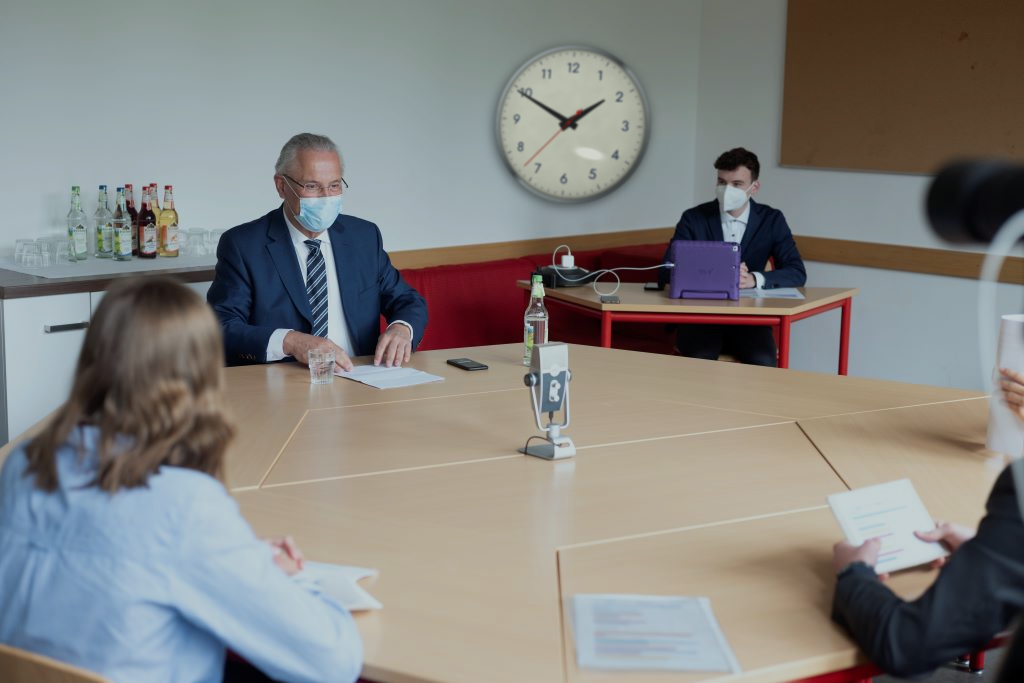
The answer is 1:49:37
